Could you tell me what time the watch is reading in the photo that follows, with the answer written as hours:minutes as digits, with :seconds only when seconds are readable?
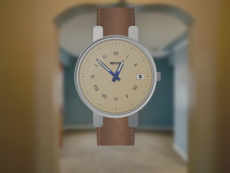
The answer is 12:52
